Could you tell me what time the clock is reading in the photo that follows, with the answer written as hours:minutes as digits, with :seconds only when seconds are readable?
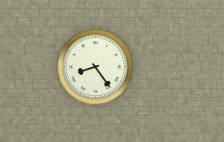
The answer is 8:24
